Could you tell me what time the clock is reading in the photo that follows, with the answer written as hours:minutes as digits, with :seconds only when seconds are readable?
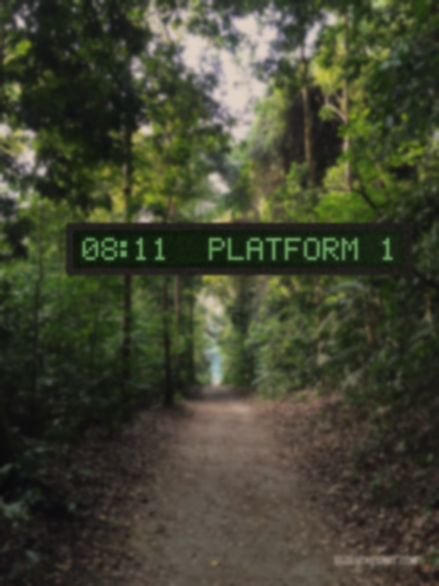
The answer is 8:11
